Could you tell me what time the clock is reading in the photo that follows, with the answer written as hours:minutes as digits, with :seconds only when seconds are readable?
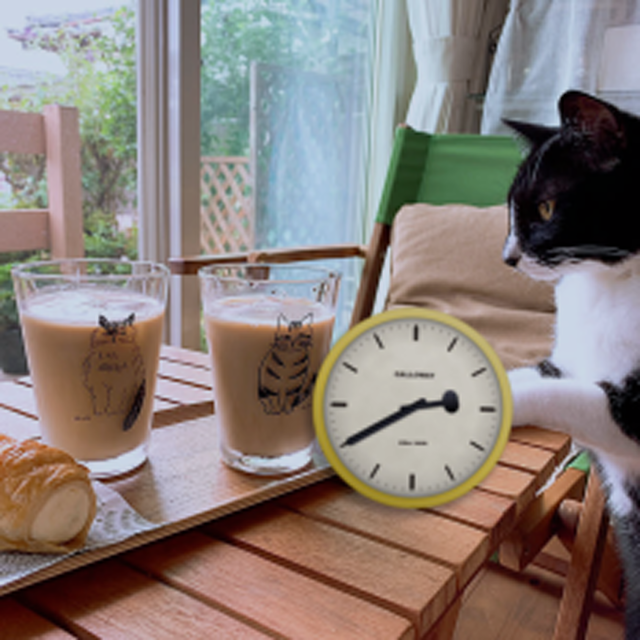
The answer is 2:40
